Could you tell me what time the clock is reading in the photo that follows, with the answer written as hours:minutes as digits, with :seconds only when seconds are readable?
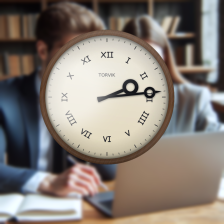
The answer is 2:14
